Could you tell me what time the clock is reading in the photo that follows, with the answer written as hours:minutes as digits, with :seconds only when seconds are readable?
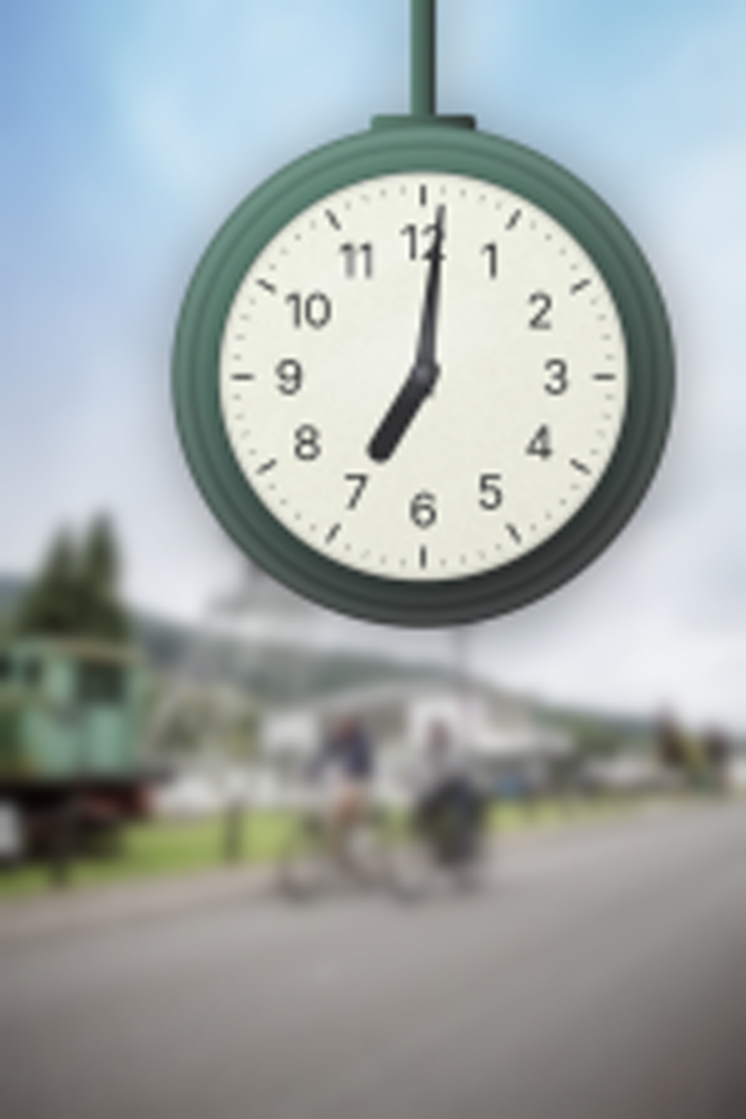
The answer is 7:01
